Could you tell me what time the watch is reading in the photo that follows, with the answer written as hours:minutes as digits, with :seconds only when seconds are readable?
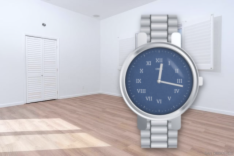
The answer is 12:17
